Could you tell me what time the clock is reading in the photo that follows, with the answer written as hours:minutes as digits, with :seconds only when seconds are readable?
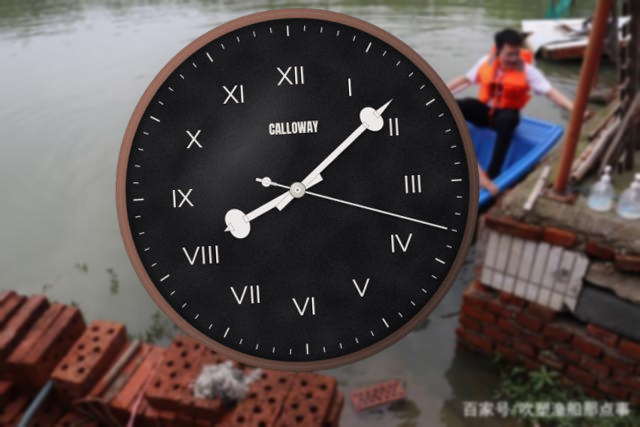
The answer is 8:08:18
